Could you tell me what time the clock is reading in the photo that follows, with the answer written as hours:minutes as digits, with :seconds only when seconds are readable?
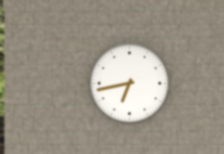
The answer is 6:43
